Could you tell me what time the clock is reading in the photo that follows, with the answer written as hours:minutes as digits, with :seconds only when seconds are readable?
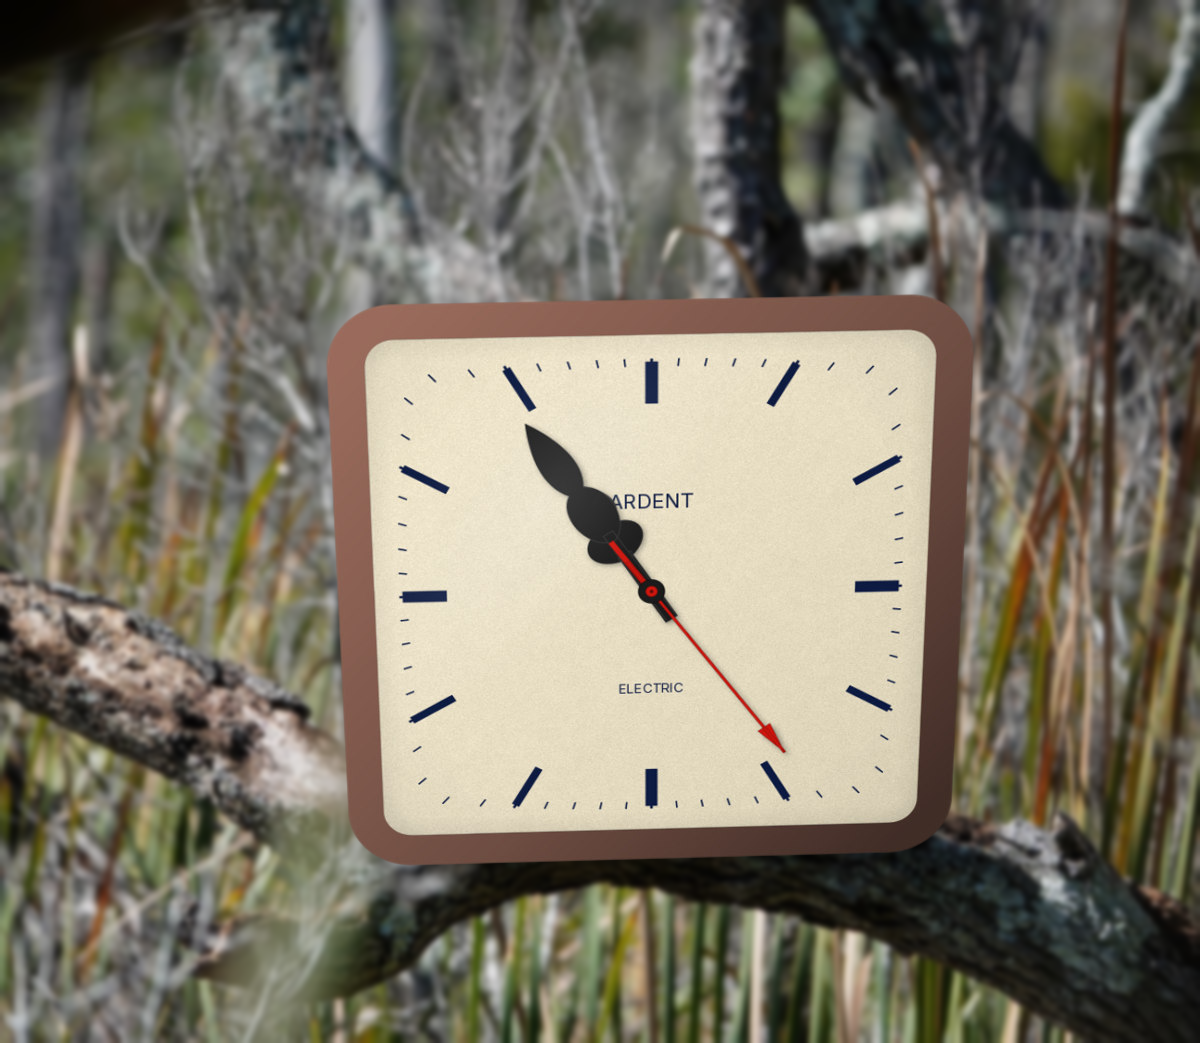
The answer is 10:54:24
